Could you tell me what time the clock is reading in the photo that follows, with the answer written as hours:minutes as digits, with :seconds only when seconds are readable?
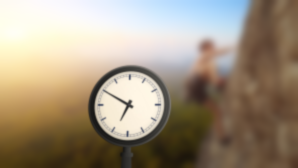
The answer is 6:50
